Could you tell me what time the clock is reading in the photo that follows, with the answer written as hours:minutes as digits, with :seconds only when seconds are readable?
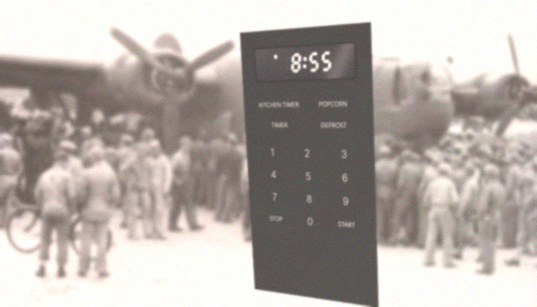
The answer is 8:55
